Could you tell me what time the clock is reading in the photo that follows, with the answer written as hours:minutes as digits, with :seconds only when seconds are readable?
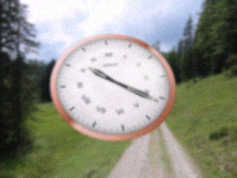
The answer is 10:21
